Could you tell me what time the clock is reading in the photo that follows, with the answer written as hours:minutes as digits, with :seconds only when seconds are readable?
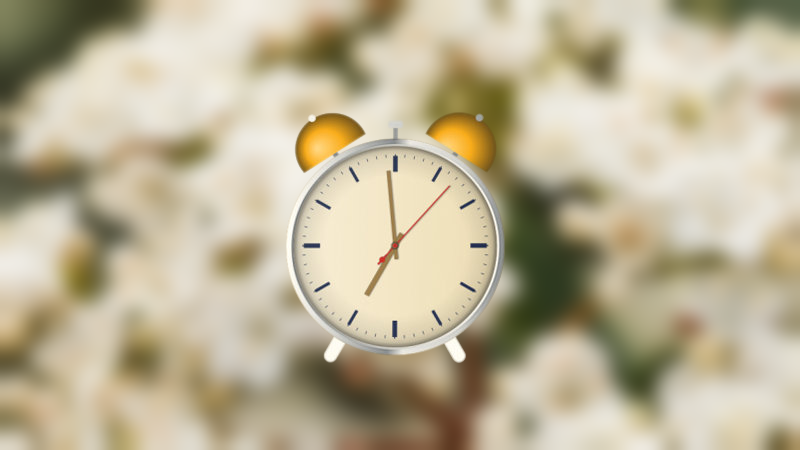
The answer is 6:59:07
